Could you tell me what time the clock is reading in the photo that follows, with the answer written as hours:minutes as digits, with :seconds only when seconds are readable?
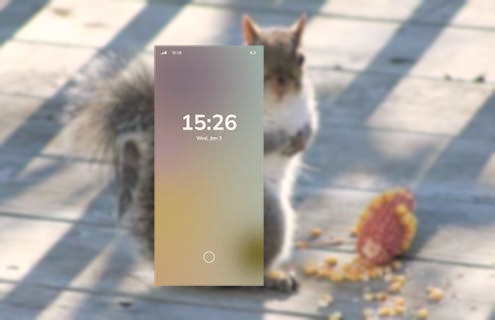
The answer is 15:26
